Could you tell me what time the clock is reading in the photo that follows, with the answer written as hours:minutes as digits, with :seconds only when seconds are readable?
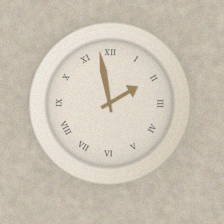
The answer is 1:58
